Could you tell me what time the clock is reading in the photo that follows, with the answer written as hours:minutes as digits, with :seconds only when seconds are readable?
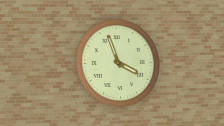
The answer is 3:57
